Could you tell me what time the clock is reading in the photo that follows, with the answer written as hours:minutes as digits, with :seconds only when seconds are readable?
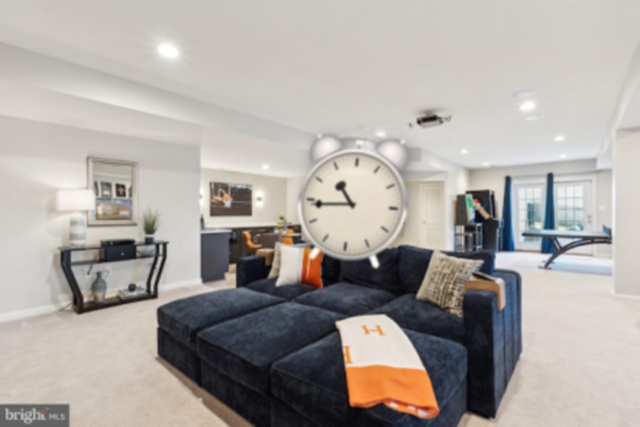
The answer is 10:44
